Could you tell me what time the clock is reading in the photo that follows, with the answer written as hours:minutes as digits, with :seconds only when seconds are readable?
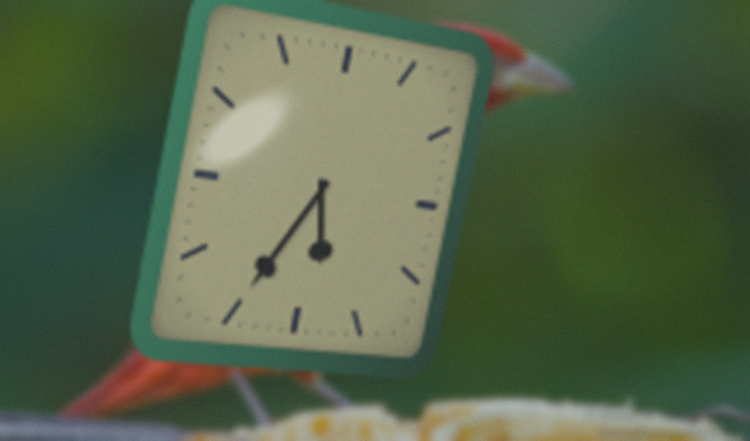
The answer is 5:35
